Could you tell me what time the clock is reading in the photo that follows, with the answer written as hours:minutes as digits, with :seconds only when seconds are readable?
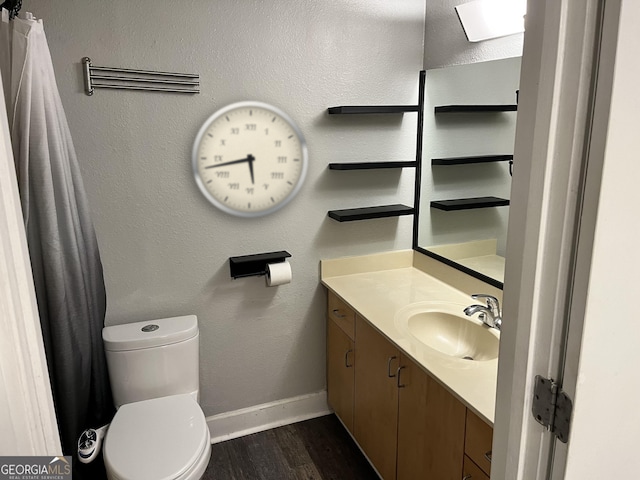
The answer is 5:43
